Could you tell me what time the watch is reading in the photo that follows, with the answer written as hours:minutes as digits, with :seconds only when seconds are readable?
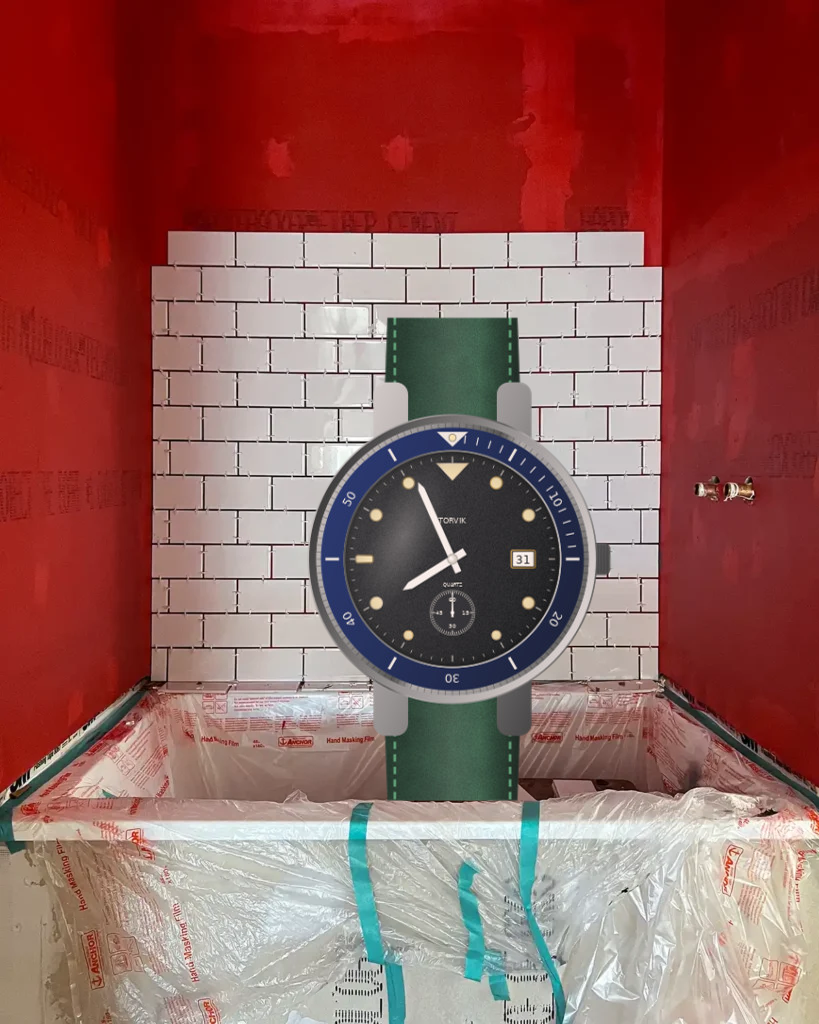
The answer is 7:56
